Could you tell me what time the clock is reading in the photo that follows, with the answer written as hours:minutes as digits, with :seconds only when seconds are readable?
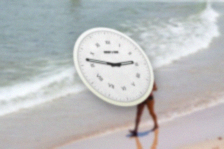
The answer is 2:47
